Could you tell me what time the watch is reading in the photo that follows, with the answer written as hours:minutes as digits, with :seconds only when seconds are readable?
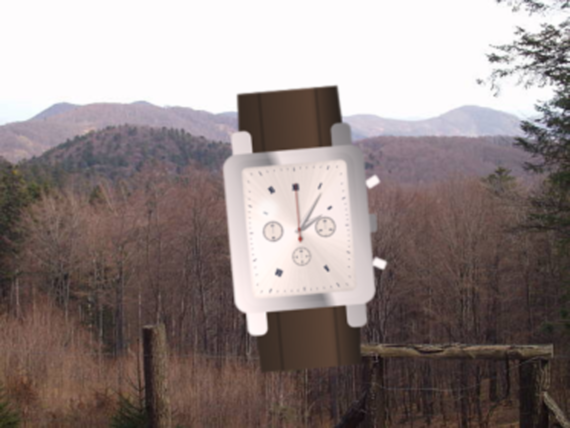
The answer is 2:06
